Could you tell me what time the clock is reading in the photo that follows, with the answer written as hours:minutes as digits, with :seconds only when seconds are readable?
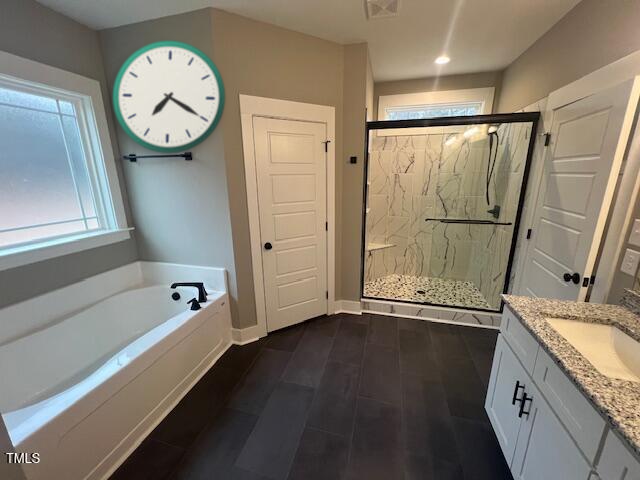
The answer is 7:20
